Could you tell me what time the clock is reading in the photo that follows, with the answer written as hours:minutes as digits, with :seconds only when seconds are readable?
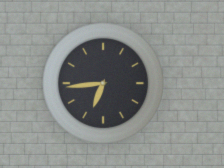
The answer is 6:44
